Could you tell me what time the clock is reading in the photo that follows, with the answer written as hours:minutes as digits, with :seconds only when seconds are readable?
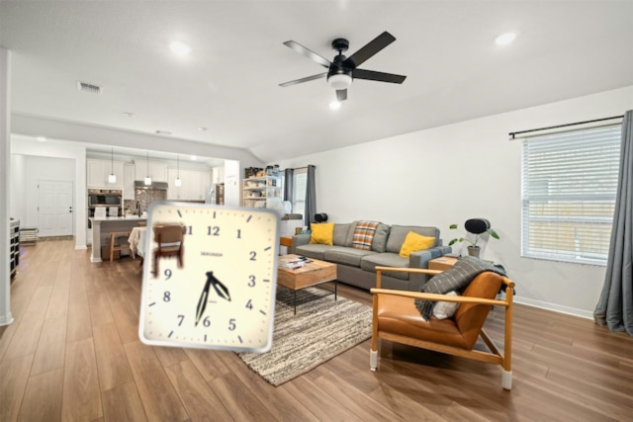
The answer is 4:32
